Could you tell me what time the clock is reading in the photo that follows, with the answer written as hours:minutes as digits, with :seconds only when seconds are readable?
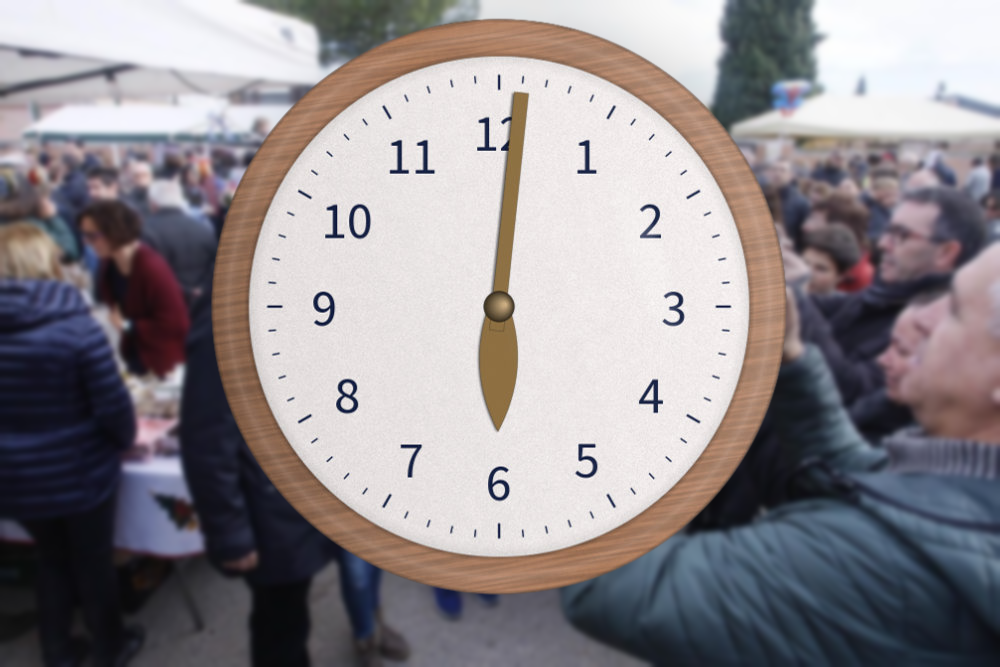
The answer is 6:01
